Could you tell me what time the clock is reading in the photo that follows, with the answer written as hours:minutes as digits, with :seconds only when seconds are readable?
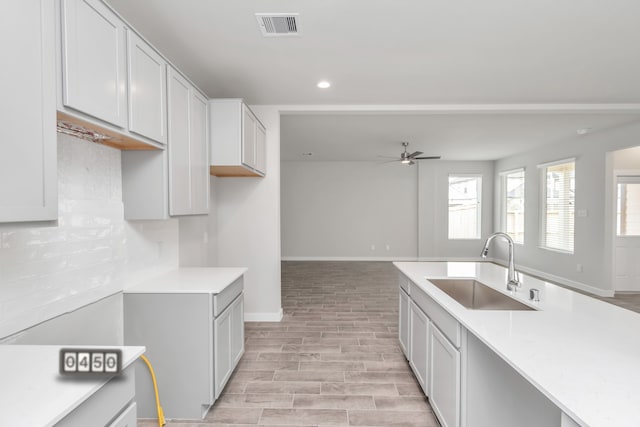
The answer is 4:50
